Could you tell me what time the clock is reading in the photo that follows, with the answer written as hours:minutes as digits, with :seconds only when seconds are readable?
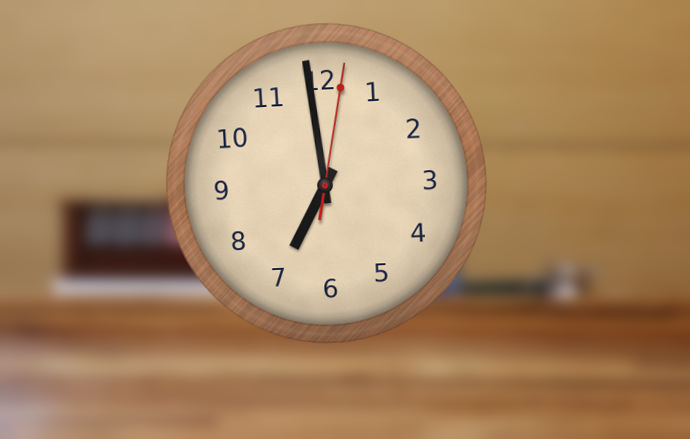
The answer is 6:59:02
